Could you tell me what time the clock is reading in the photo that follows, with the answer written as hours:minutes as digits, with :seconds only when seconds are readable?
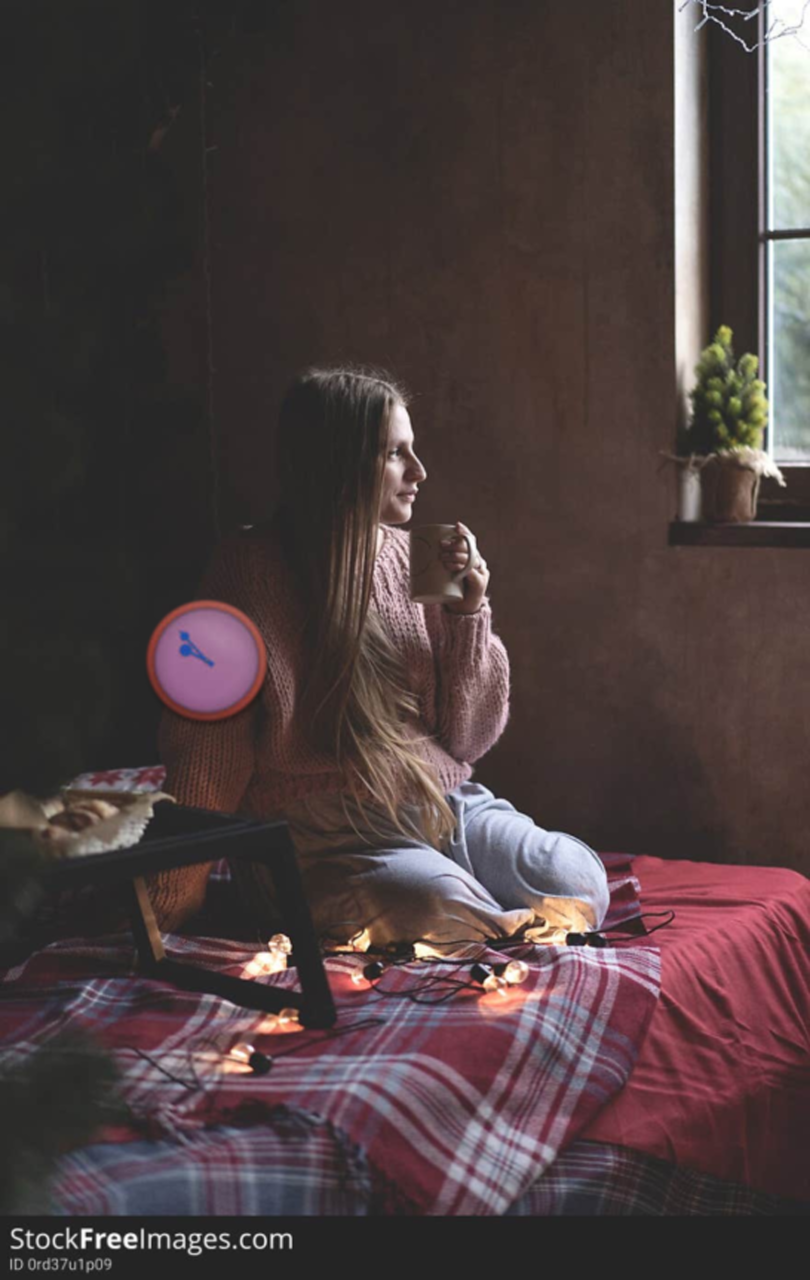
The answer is 9:53
